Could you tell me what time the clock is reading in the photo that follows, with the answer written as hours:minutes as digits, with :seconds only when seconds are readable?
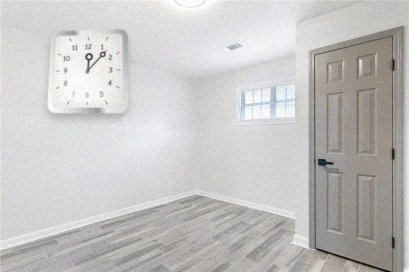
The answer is 12:07
